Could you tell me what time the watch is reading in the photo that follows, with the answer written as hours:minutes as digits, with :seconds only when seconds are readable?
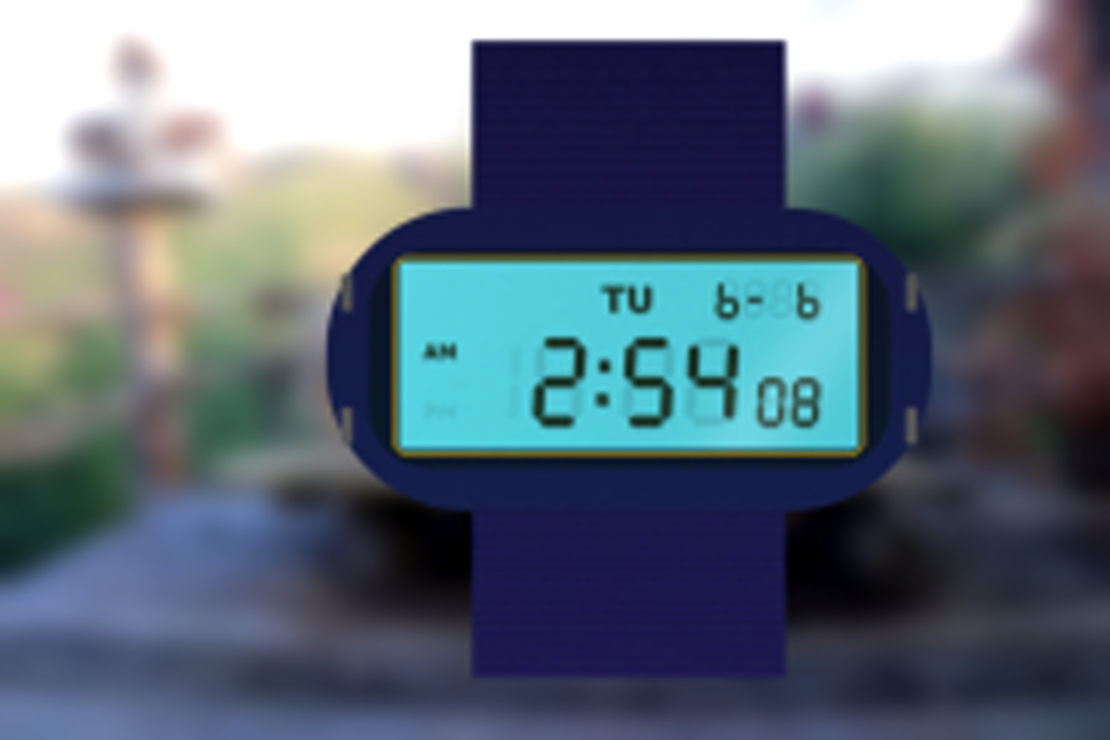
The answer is 2:54:08
